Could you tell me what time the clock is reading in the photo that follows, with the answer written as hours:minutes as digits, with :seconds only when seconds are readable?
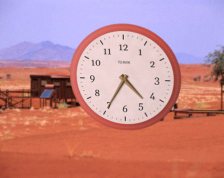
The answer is 4:35
